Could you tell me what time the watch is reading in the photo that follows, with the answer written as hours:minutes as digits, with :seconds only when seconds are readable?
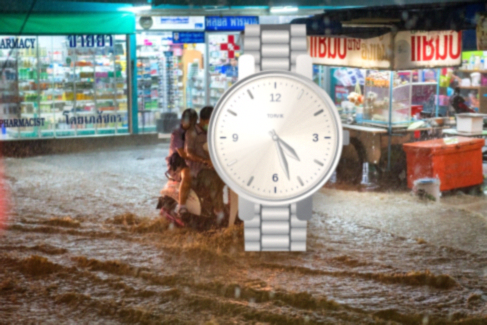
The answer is 4:27
